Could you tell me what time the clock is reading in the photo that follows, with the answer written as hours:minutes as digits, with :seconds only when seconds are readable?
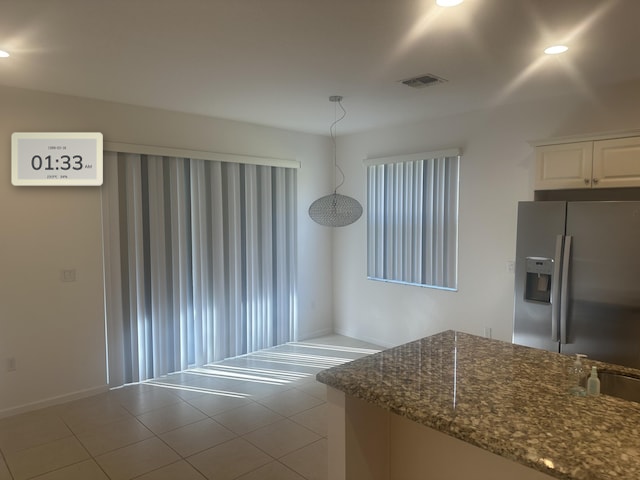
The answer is 1:33
